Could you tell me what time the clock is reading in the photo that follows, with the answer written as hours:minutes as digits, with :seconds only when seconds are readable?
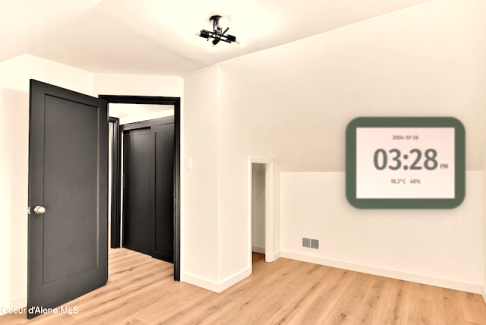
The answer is 3:28
